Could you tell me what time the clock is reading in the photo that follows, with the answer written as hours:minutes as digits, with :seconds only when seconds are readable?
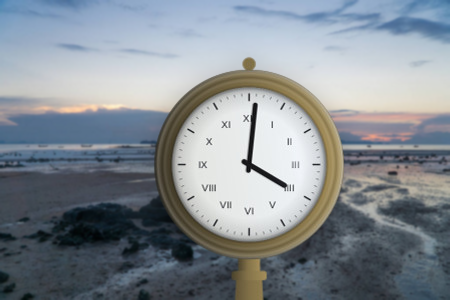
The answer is 4:01
